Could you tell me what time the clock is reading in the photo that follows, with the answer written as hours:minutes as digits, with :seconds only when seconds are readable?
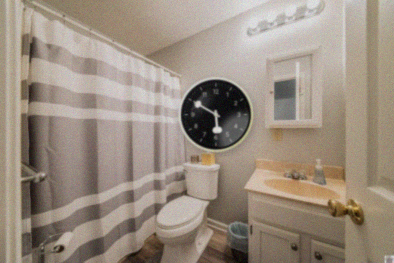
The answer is 5:50
